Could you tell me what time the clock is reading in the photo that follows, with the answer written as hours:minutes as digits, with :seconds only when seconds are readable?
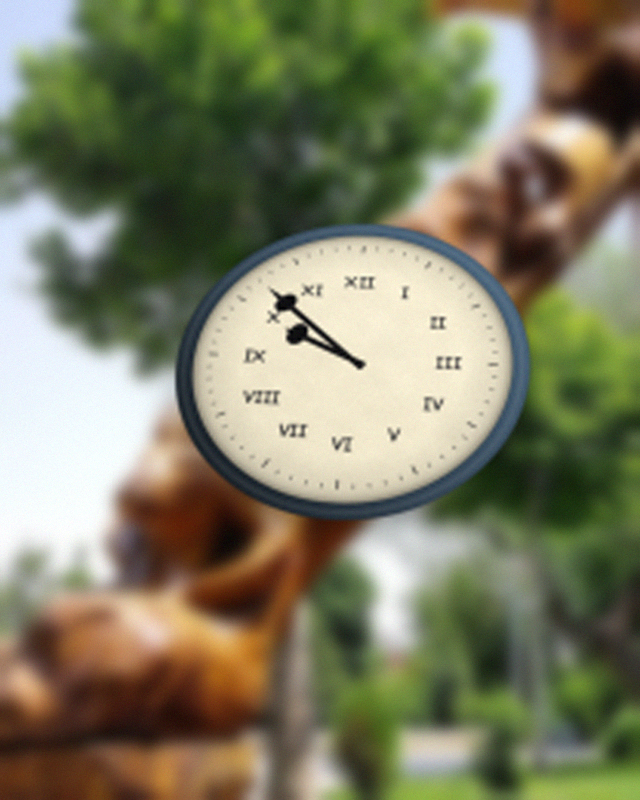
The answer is 9:52
